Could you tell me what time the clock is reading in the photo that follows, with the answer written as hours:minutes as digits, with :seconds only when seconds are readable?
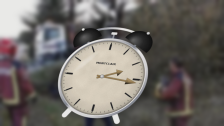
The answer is 2:16
